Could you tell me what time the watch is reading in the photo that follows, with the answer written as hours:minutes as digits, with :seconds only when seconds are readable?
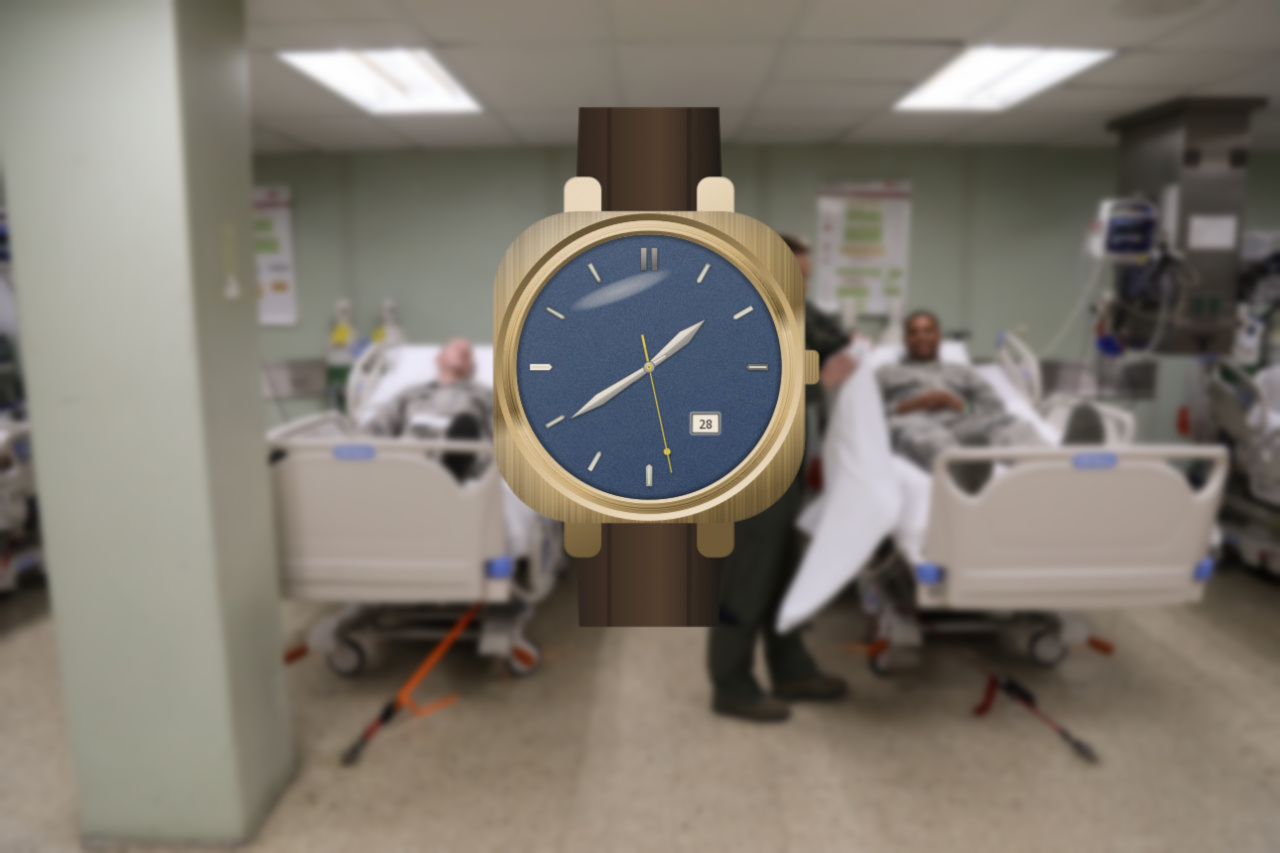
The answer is 1:39:28
